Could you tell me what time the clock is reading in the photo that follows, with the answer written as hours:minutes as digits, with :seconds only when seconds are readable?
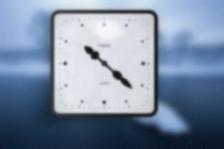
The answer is 10:22
